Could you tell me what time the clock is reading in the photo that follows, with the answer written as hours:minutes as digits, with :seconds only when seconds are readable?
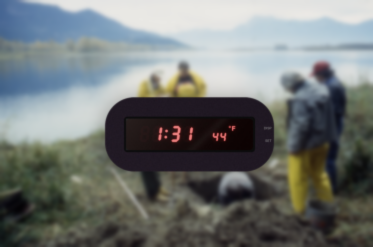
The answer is 1:31
